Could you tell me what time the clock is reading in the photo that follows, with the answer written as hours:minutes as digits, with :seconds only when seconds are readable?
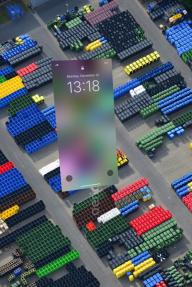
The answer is 13:18
